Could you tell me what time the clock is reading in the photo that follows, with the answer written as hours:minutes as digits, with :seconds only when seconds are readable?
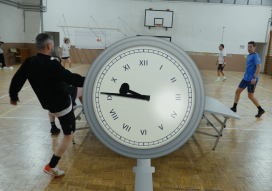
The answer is 9:46
